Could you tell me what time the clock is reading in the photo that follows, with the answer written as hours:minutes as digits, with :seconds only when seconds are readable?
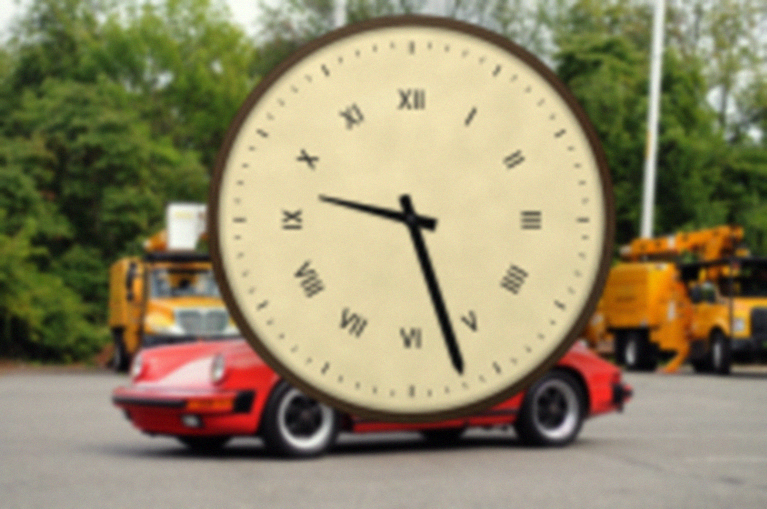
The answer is 9:27
